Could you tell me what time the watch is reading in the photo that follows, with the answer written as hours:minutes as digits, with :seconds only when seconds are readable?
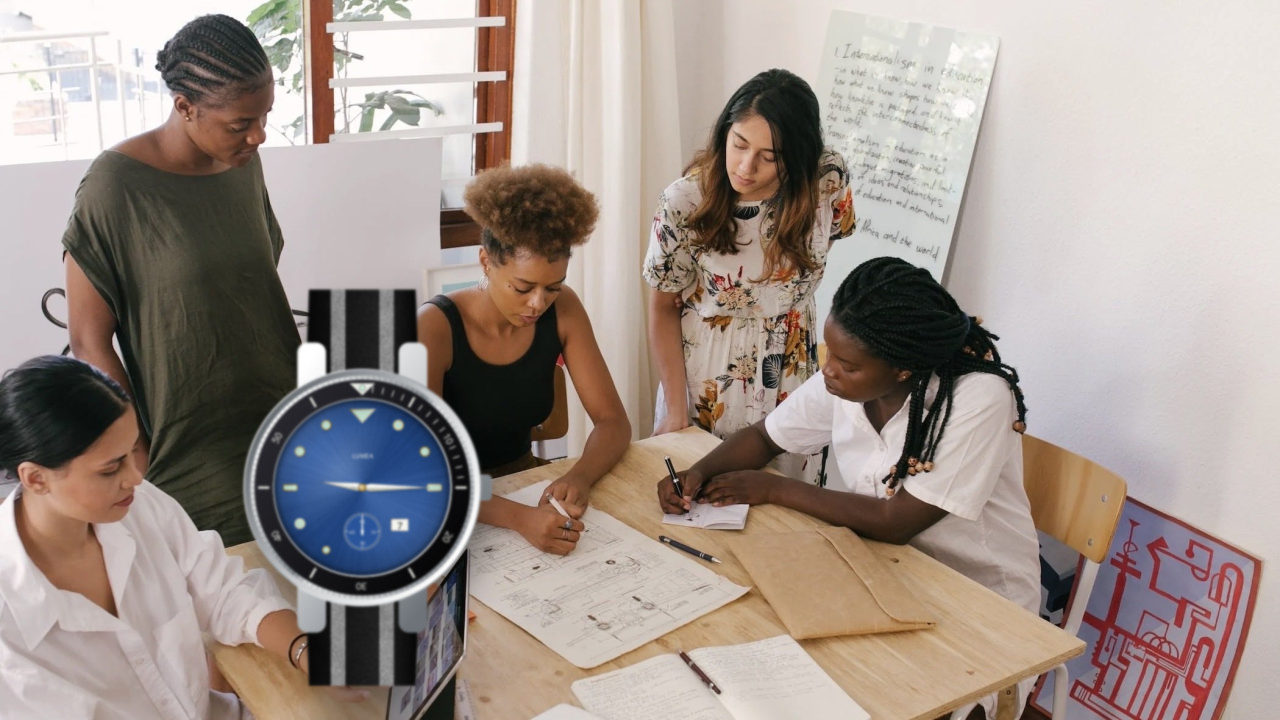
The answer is 9:15
